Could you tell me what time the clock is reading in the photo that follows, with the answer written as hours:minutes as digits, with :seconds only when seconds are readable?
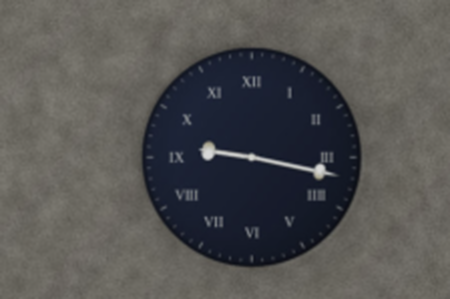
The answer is 9:17
